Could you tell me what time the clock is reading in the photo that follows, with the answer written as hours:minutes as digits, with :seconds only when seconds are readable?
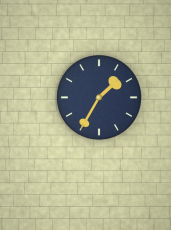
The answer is 1:35
